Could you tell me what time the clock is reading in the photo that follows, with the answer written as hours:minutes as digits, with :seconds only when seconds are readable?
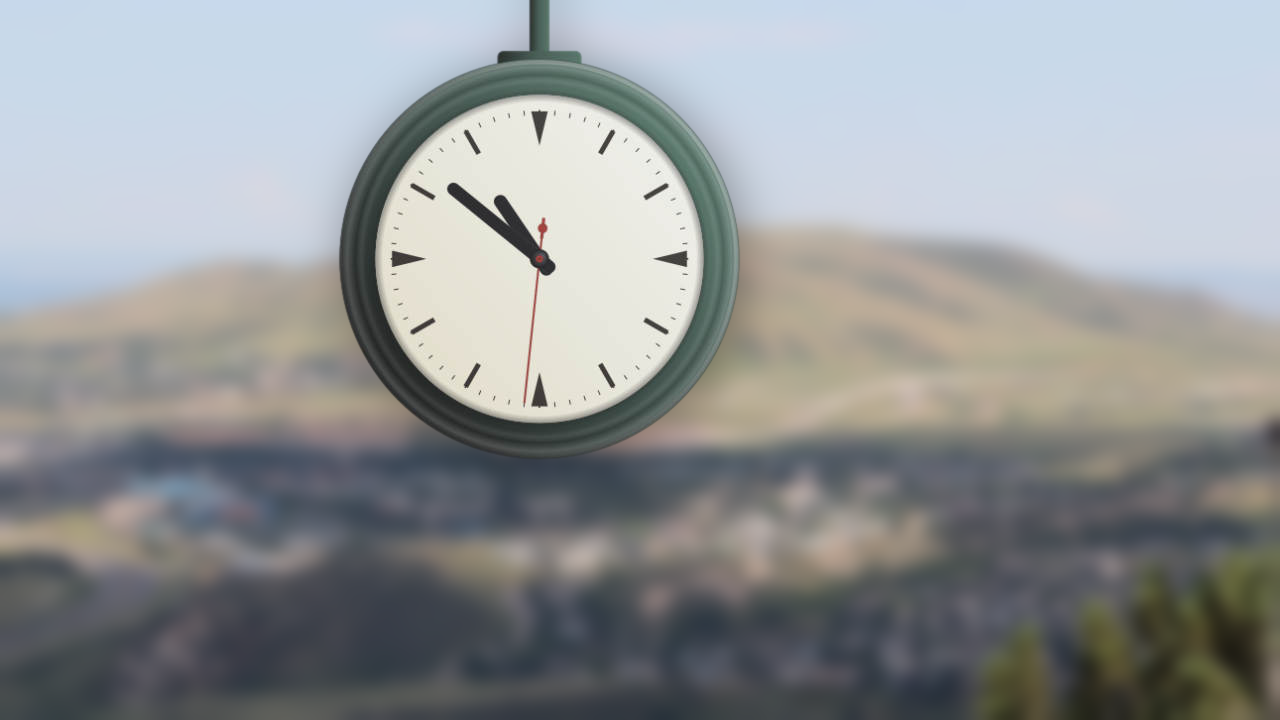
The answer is 10:51:31
